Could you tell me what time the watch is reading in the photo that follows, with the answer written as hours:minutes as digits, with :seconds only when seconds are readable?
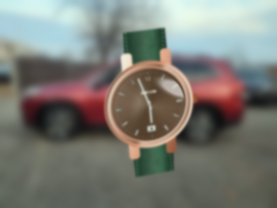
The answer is 5:57
